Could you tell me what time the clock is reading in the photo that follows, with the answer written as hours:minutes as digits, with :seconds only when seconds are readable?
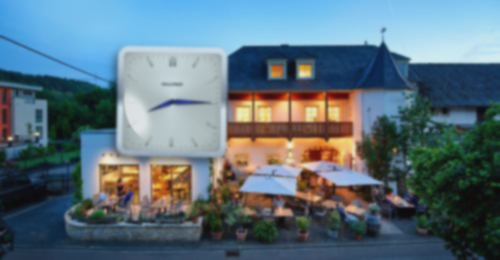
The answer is 8:15
